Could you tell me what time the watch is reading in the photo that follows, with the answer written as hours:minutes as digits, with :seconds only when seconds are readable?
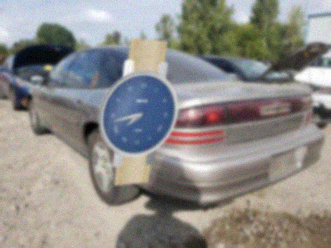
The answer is 7:43
